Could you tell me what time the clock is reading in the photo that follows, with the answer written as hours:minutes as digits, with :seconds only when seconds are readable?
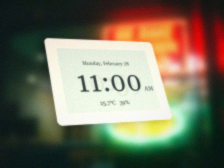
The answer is 11:00
